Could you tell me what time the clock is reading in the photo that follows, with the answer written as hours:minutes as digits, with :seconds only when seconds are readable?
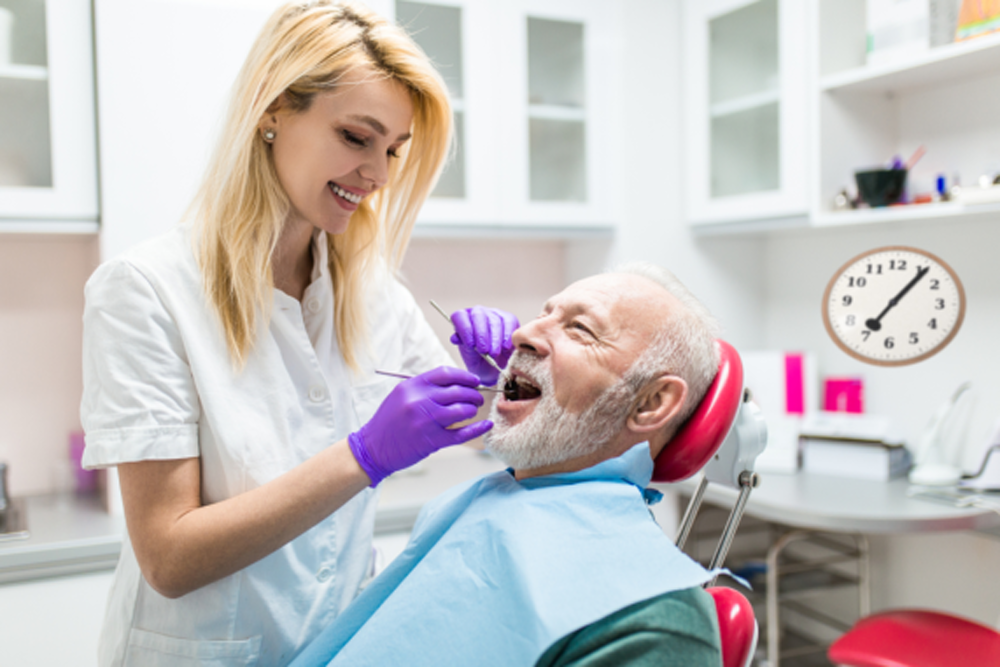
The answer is 7:06
